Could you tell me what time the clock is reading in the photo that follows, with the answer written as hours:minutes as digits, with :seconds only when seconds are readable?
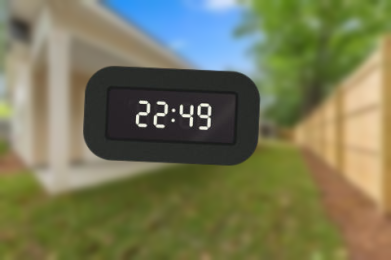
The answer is 22:49
